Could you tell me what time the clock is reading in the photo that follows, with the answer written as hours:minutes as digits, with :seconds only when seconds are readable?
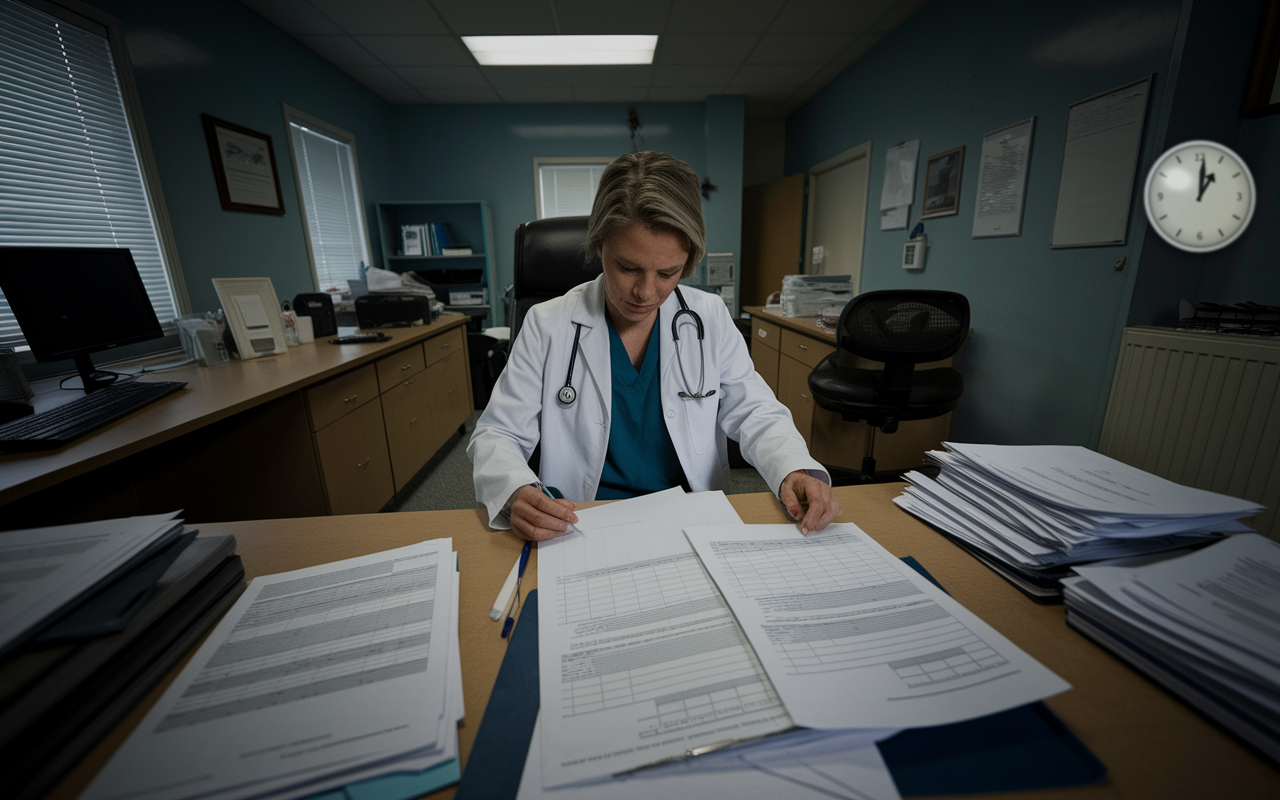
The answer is 1:01
